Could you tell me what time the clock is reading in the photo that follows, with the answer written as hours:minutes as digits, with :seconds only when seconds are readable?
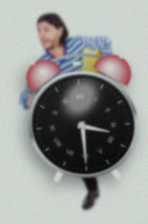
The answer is 3:30
